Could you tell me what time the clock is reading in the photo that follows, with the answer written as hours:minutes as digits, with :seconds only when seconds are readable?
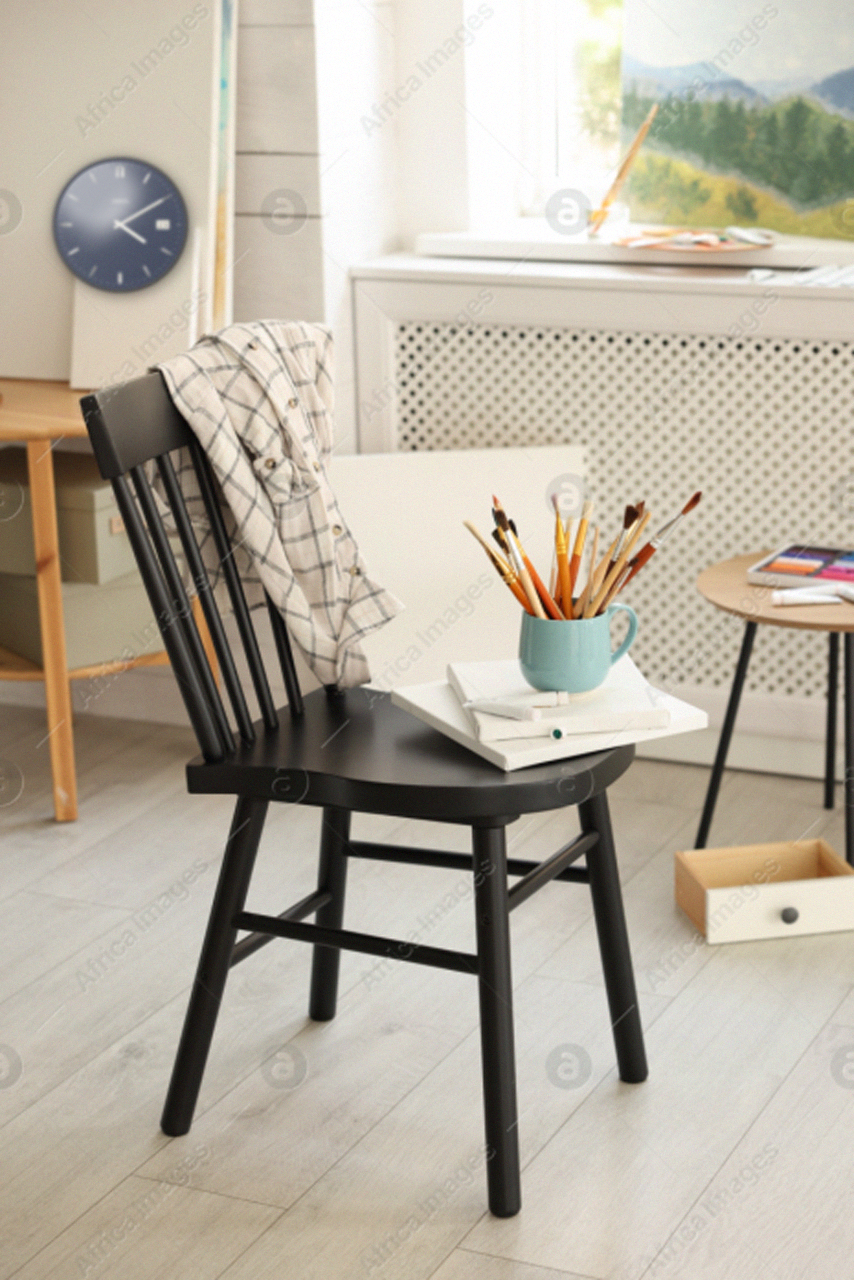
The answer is 4:10
